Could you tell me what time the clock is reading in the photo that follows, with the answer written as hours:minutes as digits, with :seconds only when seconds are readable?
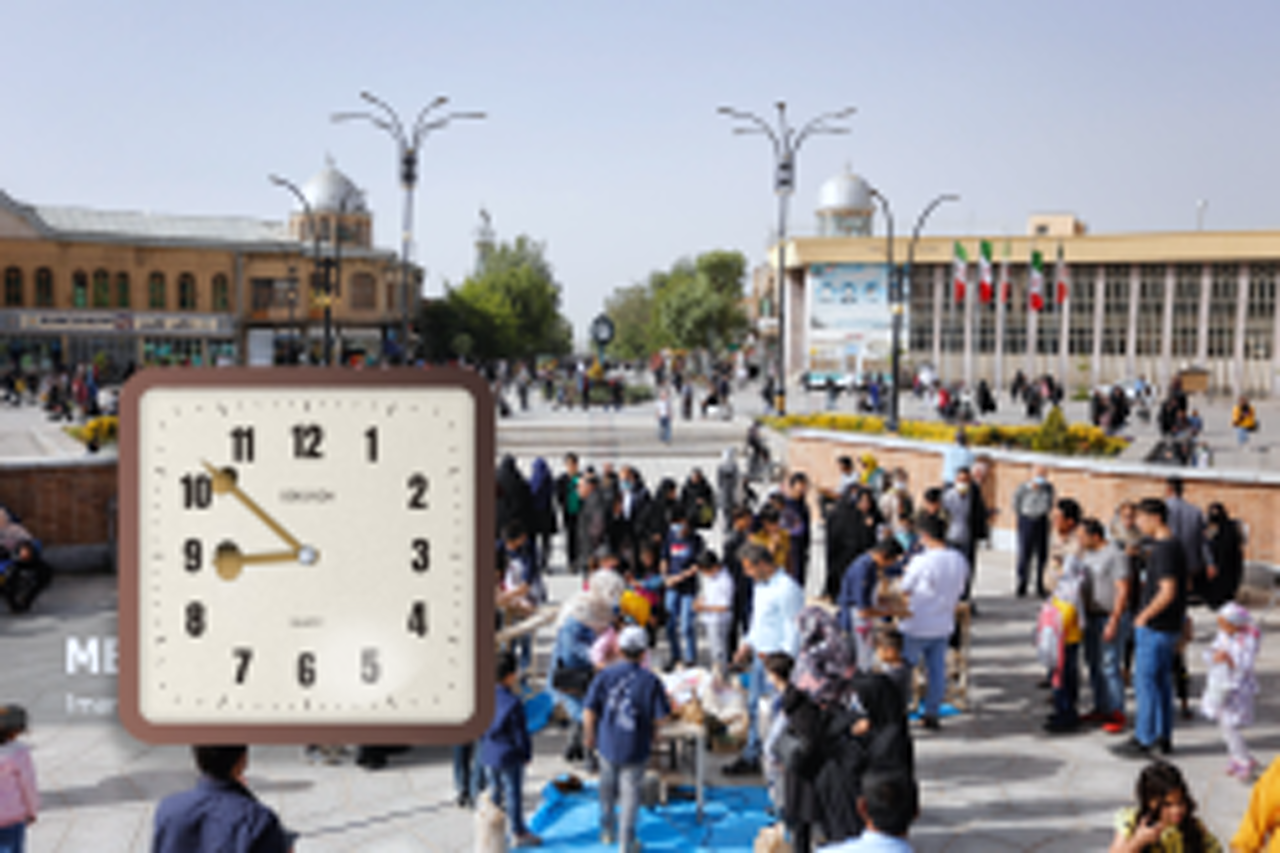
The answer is 8:52
